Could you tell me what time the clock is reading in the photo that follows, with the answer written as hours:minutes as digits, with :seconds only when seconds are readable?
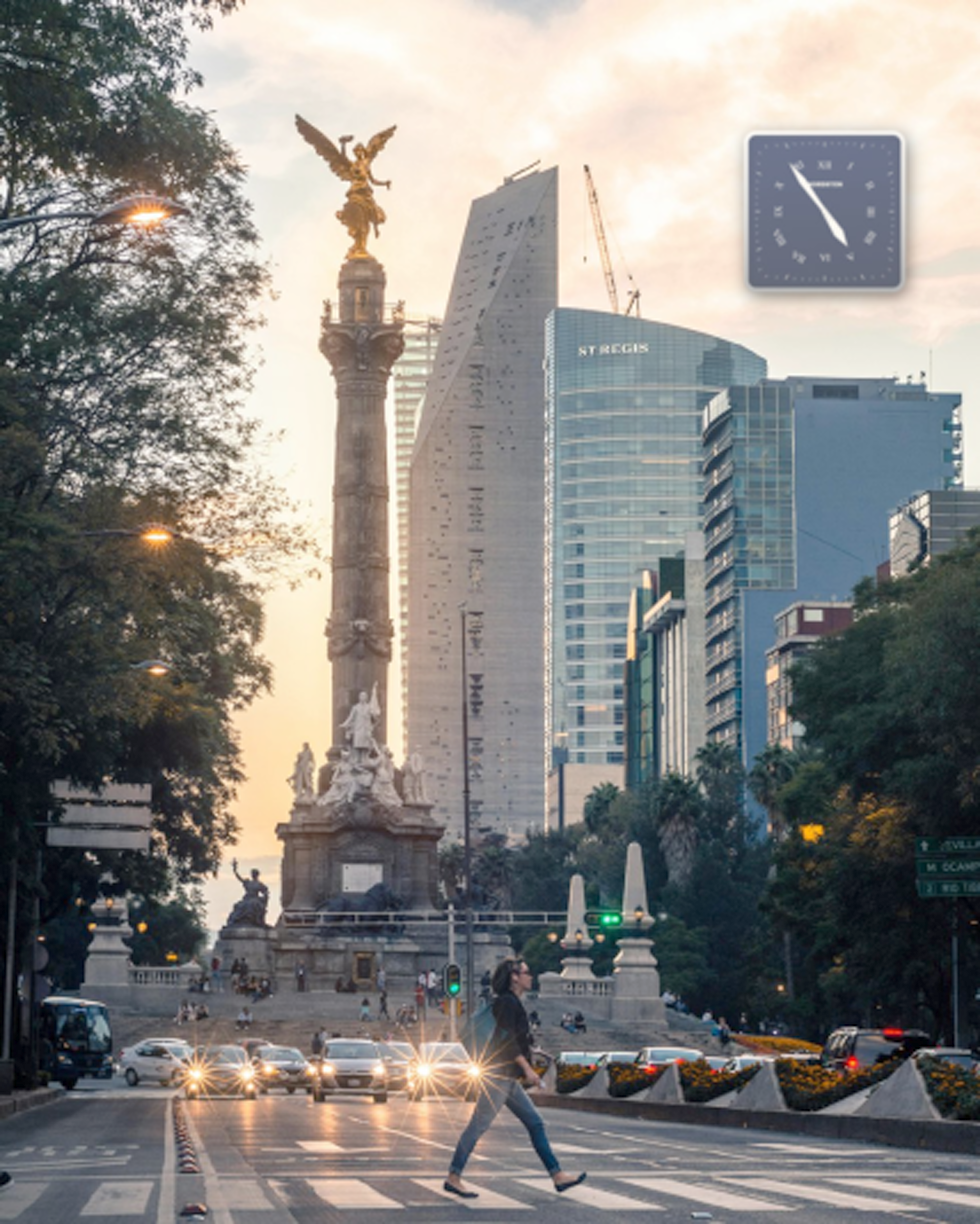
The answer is 4:54
